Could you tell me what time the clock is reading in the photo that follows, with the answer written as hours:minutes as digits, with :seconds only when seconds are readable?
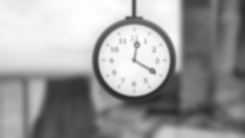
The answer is 12:20
